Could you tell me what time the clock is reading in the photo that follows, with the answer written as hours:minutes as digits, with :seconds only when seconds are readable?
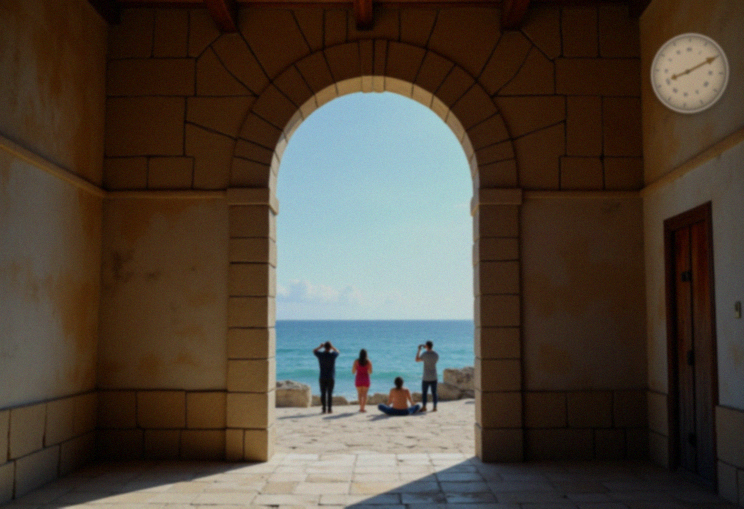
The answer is 8:10
